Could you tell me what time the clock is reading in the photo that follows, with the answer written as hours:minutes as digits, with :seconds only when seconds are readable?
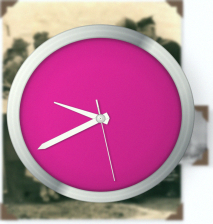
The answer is 9:40:28
